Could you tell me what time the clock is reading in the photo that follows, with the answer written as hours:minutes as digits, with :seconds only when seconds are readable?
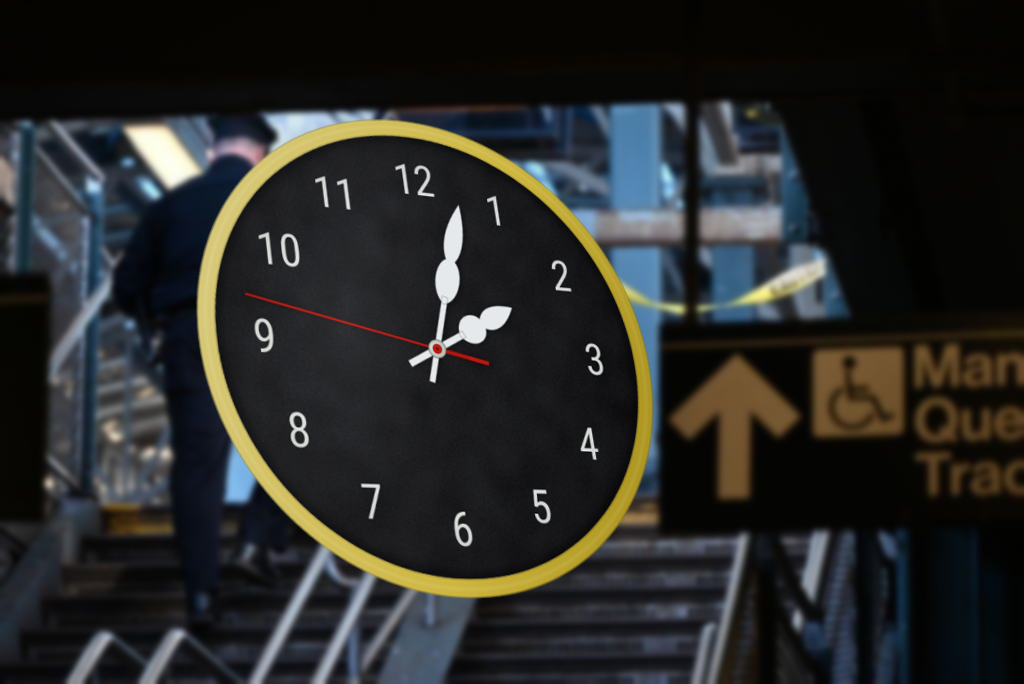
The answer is 2:02:47
